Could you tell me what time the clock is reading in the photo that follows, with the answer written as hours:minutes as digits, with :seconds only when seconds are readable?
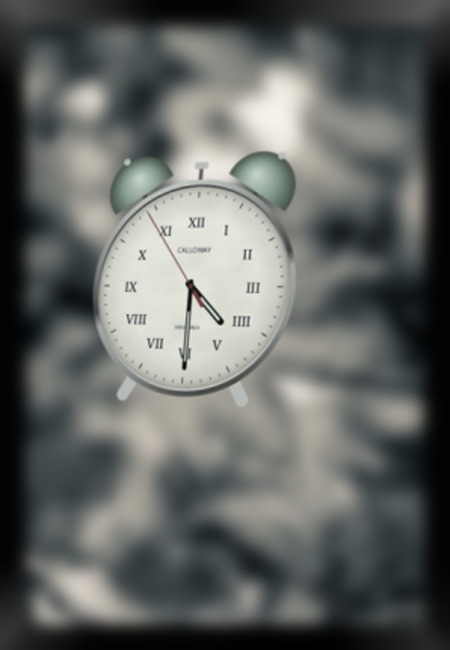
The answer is 4:29:54
